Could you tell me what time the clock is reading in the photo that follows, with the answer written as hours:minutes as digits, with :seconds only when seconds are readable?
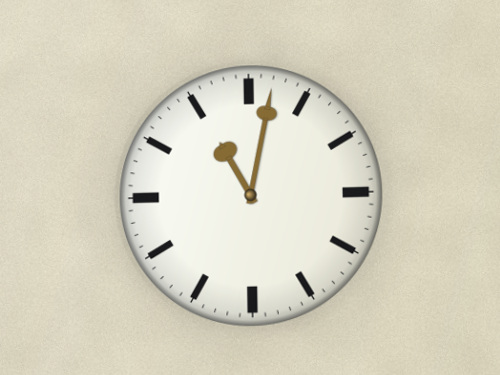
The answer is 11:02
